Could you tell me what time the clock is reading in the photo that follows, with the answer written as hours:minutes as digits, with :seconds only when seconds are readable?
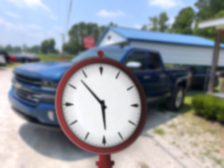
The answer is 5:53
